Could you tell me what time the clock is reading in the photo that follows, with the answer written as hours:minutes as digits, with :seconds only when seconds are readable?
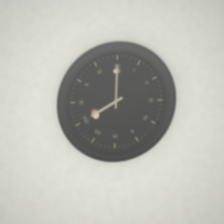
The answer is 8:00
